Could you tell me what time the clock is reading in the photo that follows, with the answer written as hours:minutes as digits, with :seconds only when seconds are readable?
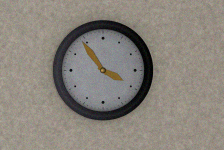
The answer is 3:54
